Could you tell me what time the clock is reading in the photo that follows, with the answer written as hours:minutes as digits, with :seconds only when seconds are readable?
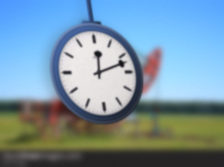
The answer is 12:12
